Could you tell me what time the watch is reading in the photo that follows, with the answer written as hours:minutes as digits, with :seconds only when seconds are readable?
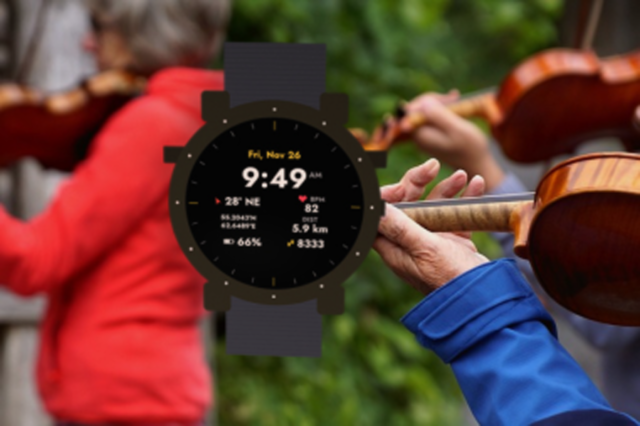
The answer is 9:49
